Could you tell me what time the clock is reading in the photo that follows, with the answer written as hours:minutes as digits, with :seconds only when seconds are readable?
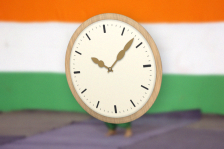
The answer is 10:08
